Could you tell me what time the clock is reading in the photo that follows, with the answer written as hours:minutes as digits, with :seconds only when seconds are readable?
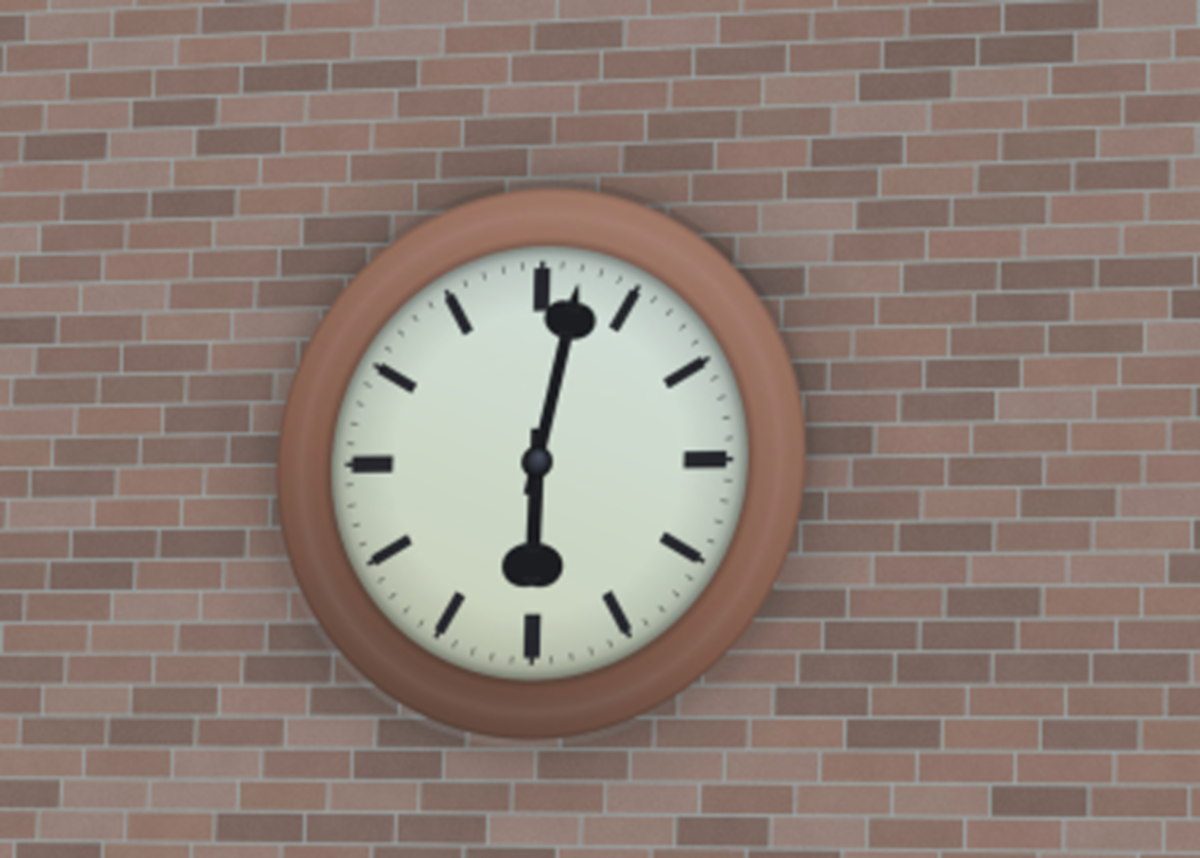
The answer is 6:02
